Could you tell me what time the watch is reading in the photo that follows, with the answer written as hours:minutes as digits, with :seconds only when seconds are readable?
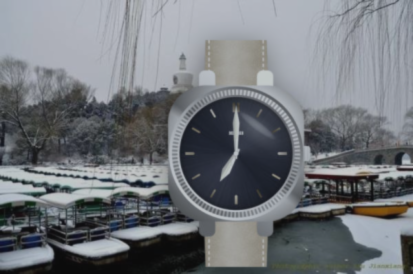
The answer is 7:00
